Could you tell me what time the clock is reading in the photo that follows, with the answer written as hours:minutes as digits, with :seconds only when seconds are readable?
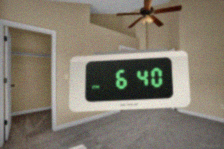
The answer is 6:40
